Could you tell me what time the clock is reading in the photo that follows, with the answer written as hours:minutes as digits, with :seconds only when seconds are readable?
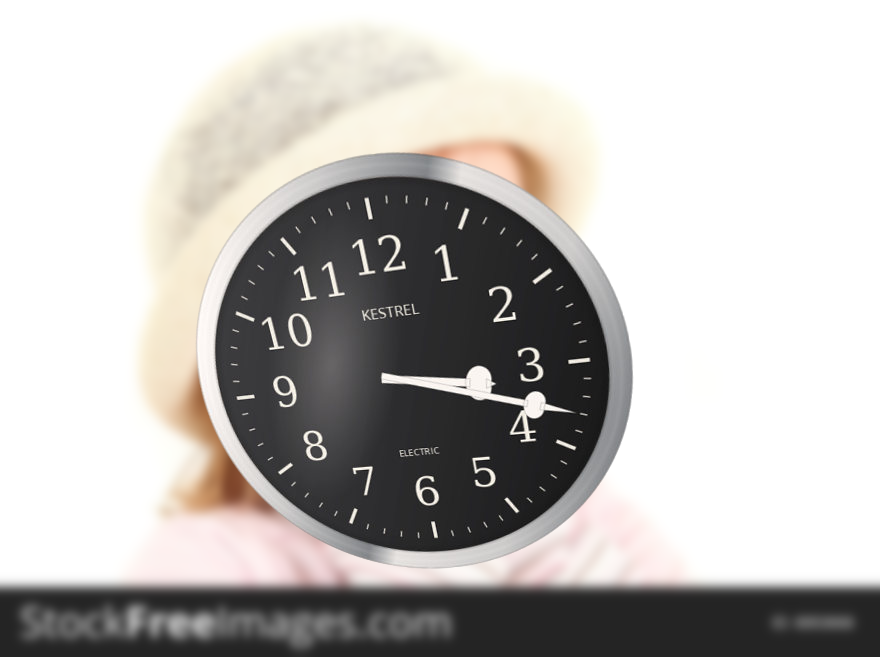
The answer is 3:18
